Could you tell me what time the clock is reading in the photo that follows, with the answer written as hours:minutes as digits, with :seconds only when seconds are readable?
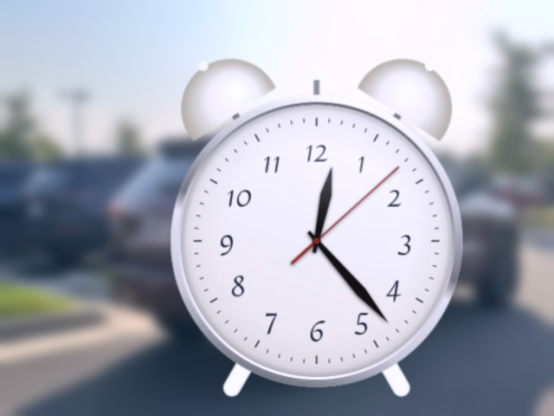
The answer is 12:23:08
